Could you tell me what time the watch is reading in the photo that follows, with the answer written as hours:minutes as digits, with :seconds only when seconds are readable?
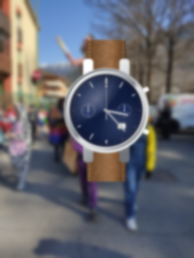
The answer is 3:23
